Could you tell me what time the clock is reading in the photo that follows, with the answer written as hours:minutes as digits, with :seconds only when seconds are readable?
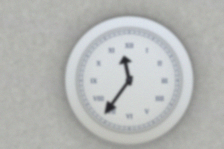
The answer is 11:36
